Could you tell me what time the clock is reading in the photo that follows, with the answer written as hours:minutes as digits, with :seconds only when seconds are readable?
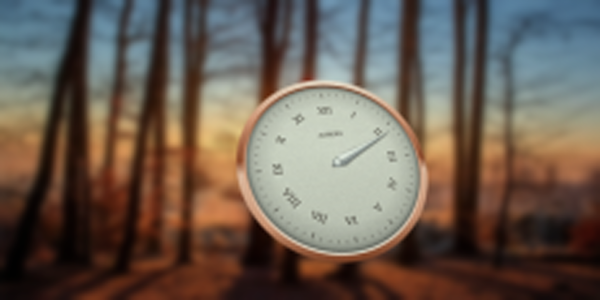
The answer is 2:11
